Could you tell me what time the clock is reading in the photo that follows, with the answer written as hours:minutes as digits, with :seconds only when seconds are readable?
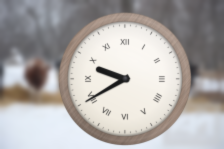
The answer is 9:40
